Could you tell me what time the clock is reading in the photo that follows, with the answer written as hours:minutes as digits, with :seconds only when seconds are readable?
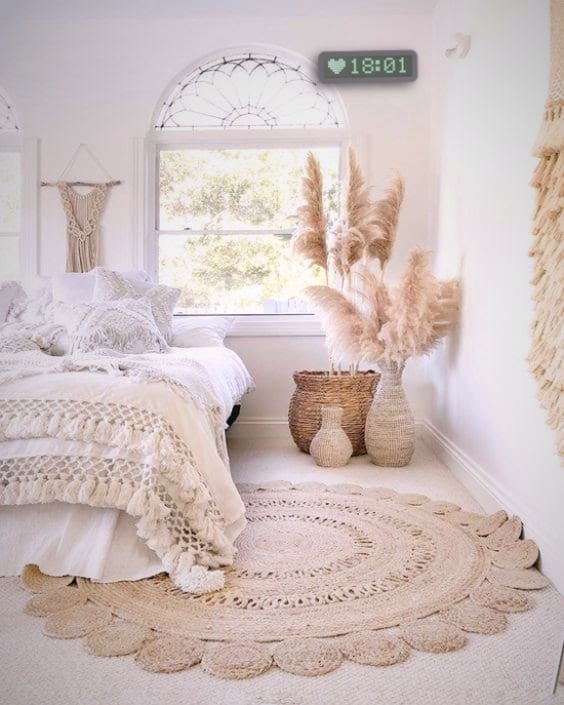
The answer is 18:01
